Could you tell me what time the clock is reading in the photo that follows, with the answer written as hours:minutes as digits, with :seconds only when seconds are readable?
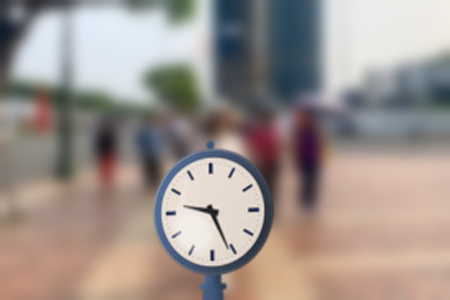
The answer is 9:26
